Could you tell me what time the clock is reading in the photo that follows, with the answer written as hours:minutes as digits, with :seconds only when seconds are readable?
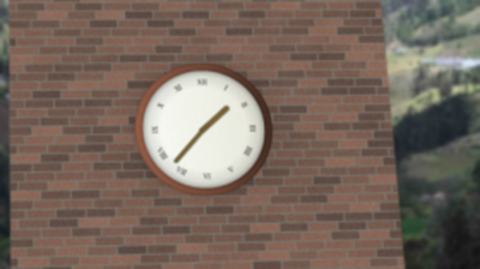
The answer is 1:37
